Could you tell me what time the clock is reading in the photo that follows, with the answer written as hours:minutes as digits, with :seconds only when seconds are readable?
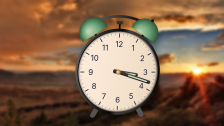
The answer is 3:18
